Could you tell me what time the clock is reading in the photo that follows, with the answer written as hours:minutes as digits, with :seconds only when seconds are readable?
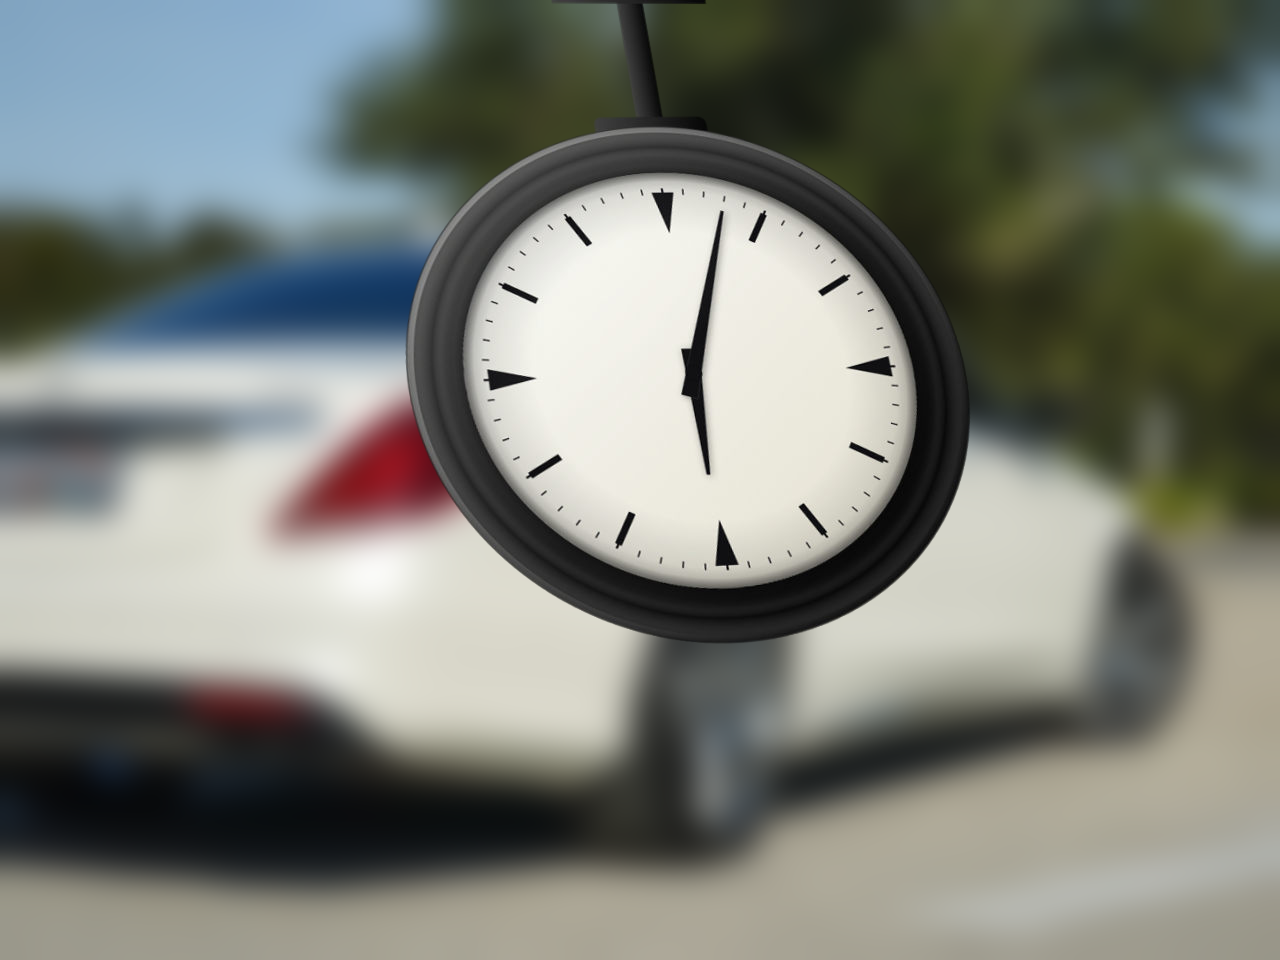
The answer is 6:03
